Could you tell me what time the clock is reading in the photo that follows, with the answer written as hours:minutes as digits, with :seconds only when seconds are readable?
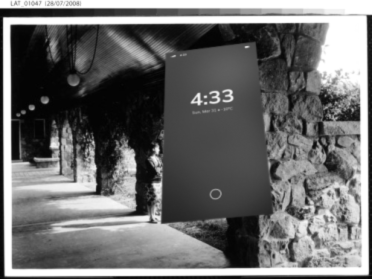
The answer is 4:33
